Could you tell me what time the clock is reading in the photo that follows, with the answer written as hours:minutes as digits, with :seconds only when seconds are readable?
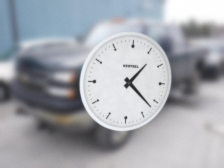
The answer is 1:22
